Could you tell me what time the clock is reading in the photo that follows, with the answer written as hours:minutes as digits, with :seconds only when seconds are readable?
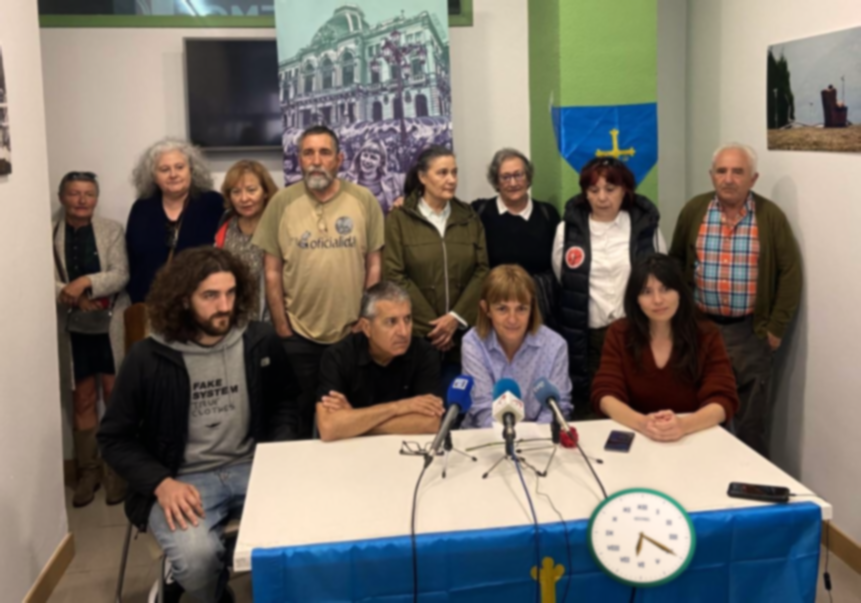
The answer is 6:20
